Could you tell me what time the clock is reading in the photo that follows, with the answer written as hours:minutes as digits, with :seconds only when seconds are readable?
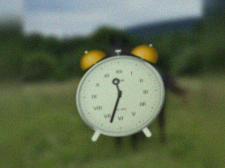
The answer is 11:33
